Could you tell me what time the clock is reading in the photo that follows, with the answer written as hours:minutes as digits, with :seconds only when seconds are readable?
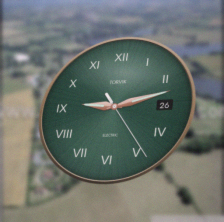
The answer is 9:12:24
